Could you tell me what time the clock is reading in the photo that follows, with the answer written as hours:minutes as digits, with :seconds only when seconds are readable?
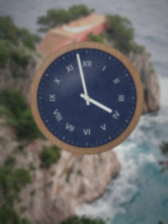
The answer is 3:58
